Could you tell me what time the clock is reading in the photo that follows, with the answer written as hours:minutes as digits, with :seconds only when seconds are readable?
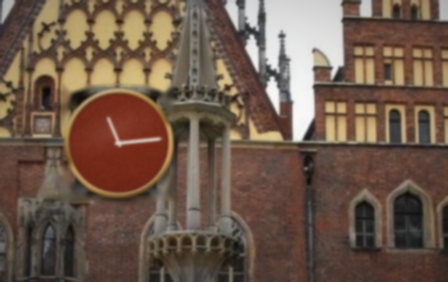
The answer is 11:14
